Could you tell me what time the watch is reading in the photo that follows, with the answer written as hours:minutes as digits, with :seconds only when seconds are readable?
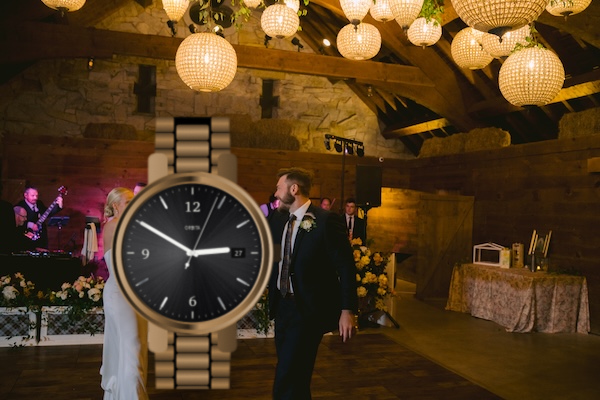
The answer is 2:50:04
